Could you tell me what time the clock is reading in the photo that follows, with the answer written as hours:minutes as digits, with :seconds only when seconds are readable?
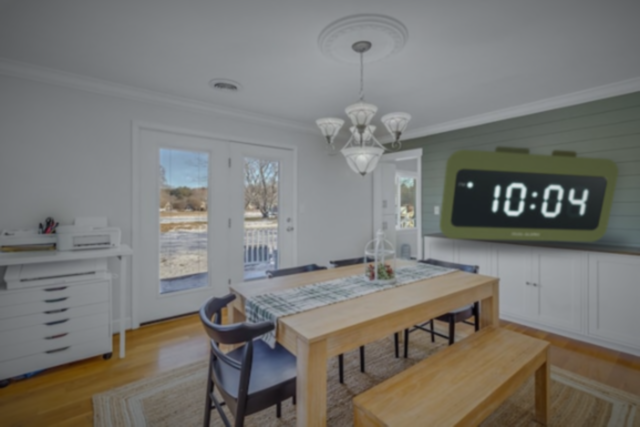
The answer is 10:04
